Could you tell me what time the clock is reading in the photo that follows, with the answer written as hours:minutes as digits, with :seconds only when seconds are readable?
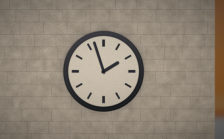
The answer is 1:57
